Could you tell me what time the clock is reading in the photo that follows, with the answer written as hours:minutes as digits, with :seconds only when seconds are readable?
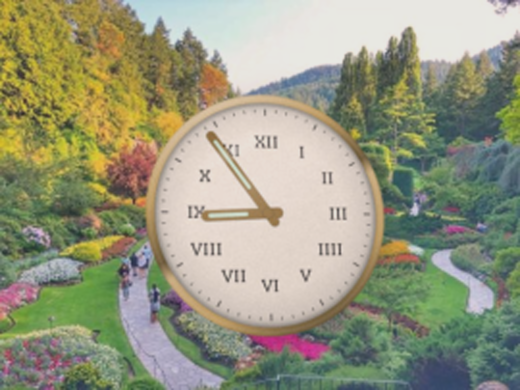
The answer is 8:54
